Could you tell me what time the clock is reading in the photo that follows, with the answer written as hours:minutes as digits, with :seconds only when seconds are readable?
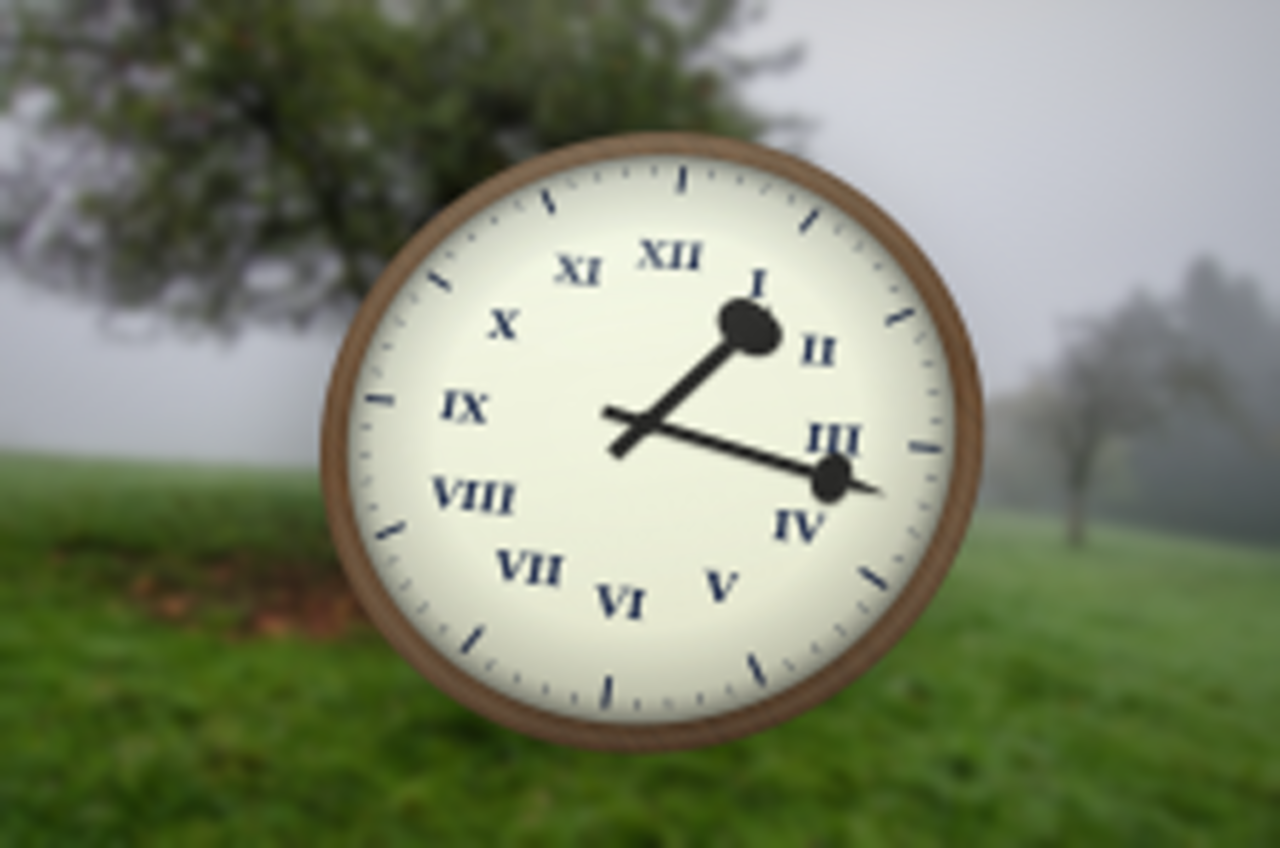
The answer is 1:17
